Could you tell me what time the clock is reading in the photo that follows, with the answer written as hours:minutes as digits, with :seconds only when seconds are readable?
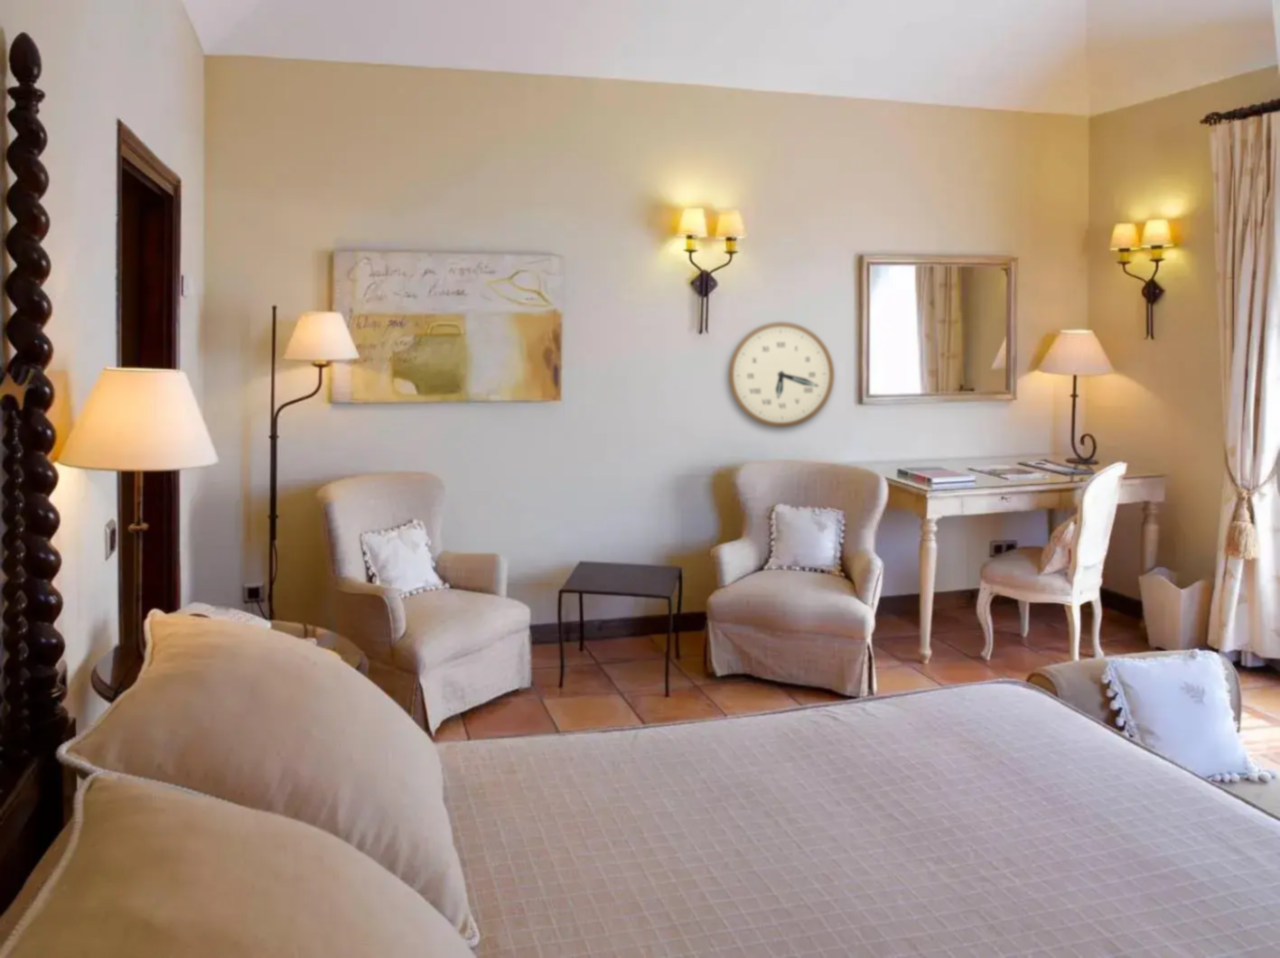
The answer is 6:18
